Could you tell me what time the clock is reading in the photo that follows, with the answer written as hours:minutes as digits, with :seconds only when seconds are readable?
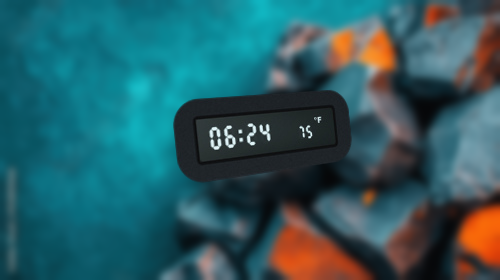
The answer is 6:24
